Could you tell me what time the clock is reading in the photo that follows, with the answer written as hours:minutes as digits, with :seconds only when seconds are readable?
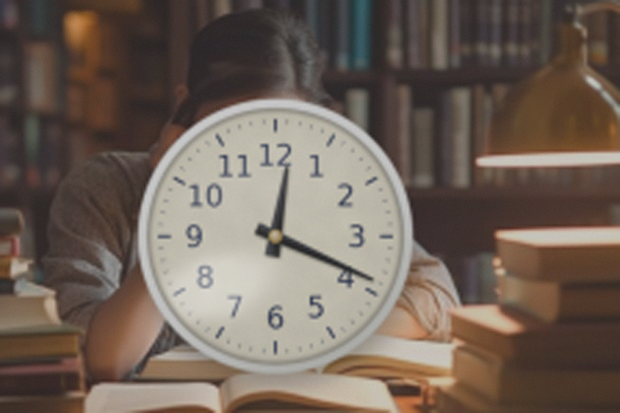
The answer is 12:19
